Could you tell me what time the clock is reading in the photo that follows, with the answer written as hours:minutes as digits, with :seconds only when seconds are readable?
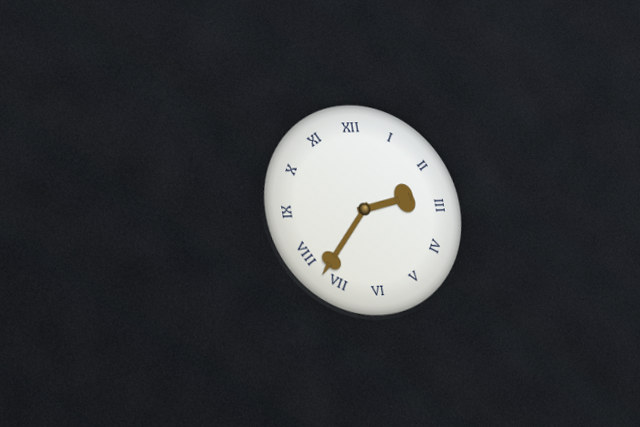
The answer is 2:37
